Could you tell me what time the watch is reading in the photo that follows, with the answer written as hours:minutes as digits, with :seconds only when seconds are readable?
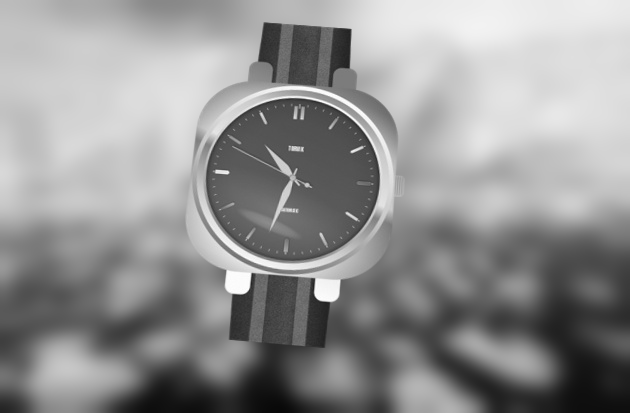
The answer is 10:32:49
